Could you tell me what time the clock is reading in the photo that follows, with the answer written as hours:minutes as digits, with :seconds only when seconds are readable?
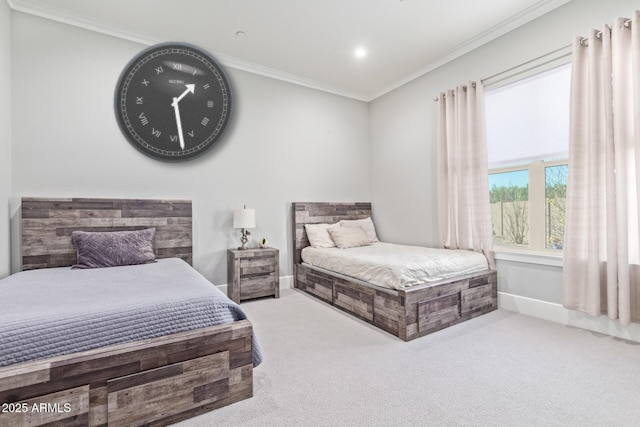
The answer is 1:28
